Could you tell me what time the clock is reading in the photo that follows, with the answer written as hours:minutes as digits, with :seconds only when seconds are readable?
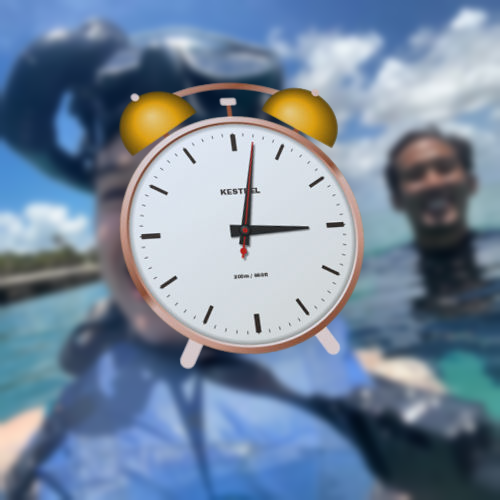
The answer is 3:02:02
